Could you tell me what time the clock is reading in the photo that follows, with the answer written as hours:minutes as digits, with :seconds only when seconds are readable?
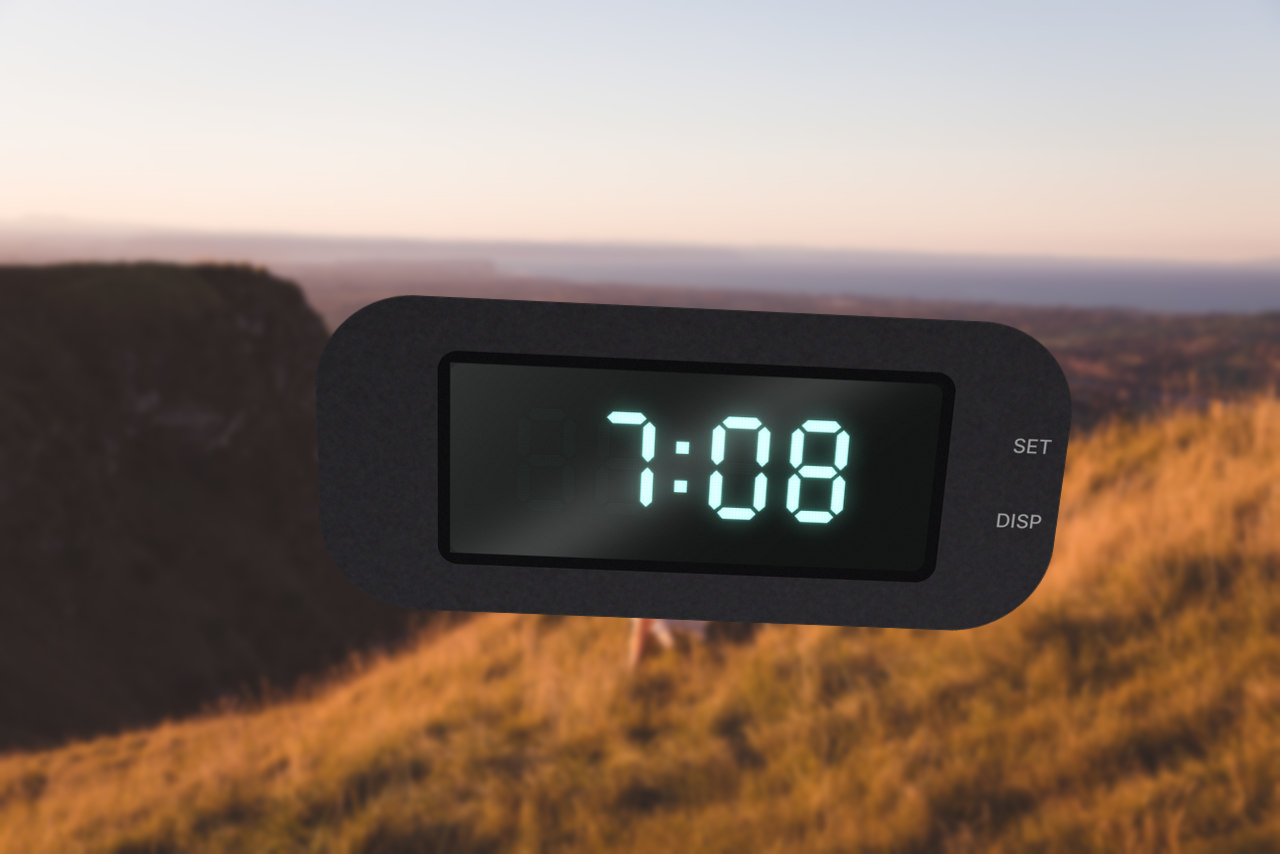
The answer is 7:08
